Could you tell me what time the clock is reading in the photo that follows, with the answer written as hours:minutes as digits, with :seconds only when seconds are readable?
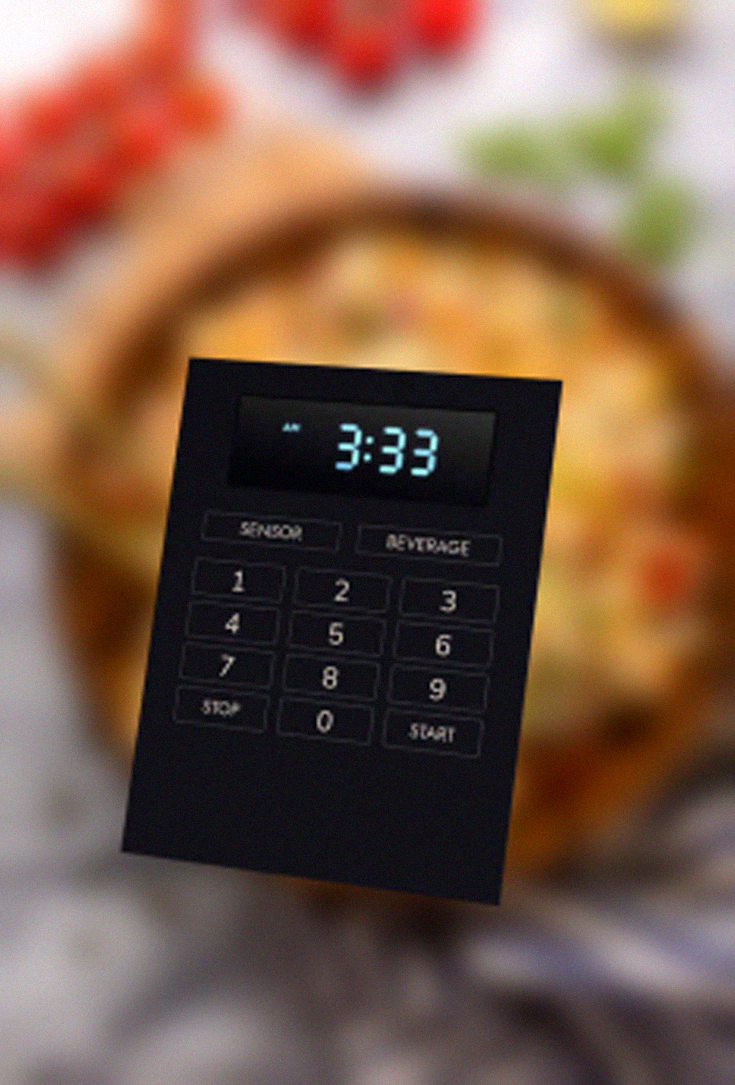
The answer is 3:33
